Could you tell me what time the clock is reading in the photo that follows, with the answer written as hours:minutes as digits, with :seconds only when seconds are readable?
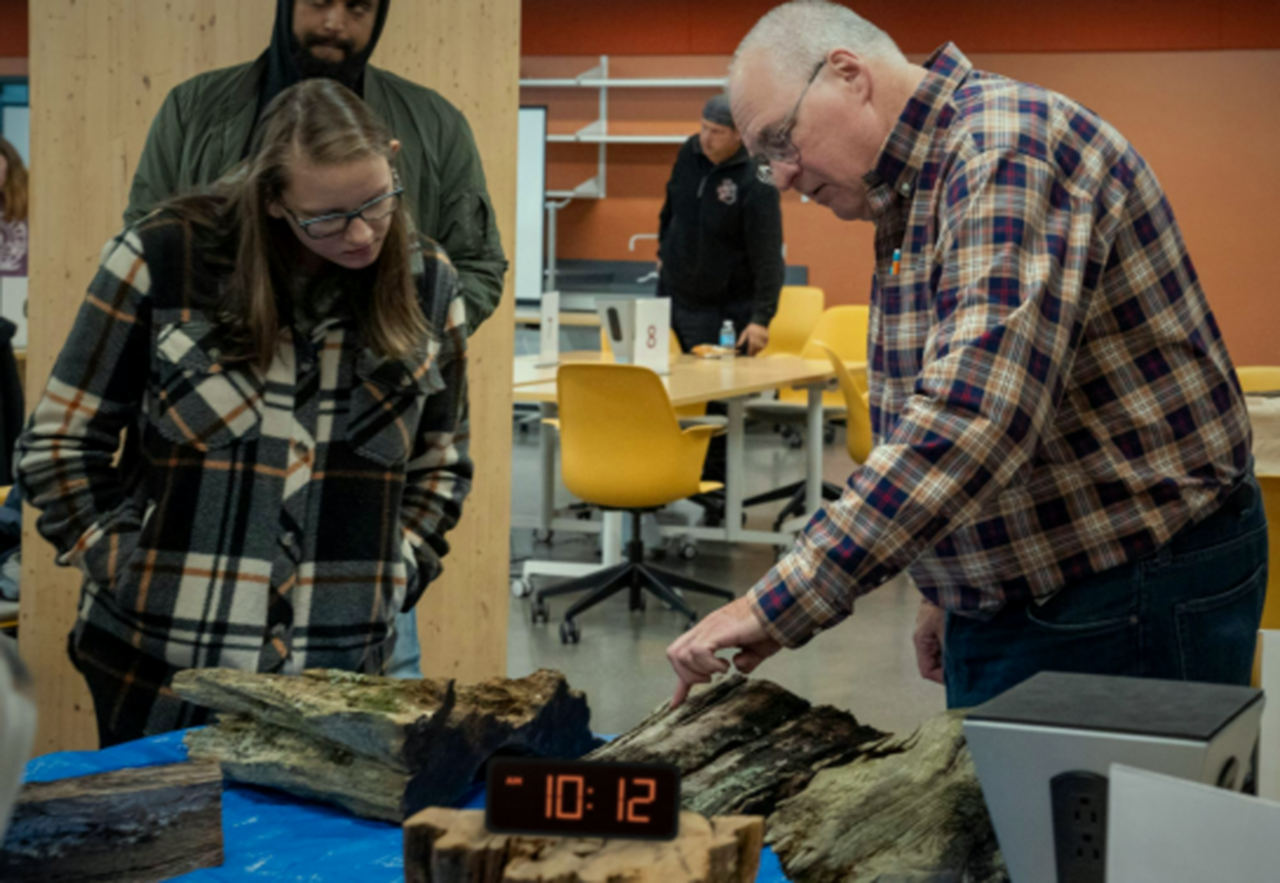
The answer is 10:12
